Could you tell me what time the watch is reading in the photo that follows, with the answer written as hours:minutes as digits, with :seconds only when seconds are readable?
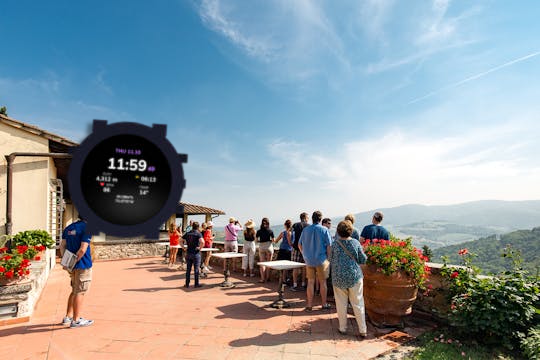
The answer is 11:59
